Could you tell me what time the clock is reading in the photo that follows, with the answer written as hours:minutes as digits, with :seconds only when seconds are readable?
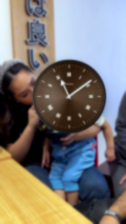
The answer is 11:09
